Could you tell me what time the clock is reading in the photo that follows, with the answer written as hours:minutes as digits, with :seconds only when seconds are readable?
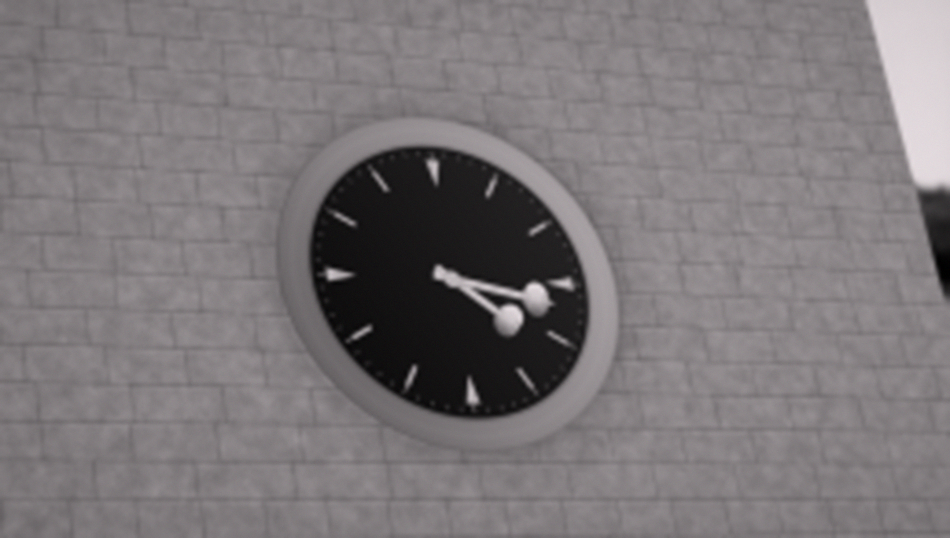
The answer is 4:17
